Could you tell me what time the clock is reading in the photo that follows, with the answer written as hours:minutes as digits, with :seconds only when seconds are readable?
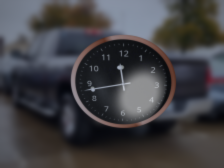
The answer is 11:43
